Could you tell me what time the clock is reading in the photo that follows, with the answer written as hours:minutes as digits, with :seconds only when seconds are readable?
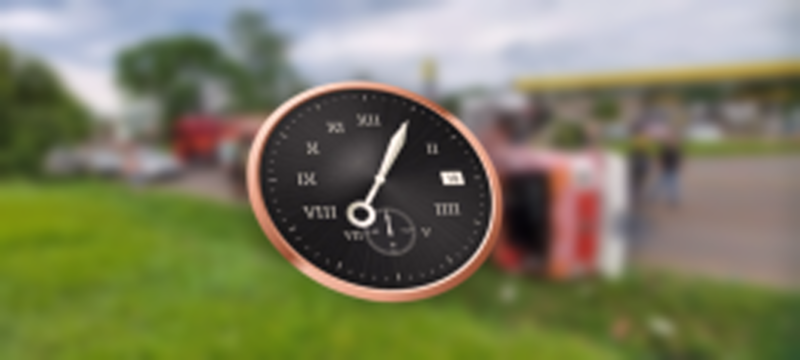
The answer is 7:05
